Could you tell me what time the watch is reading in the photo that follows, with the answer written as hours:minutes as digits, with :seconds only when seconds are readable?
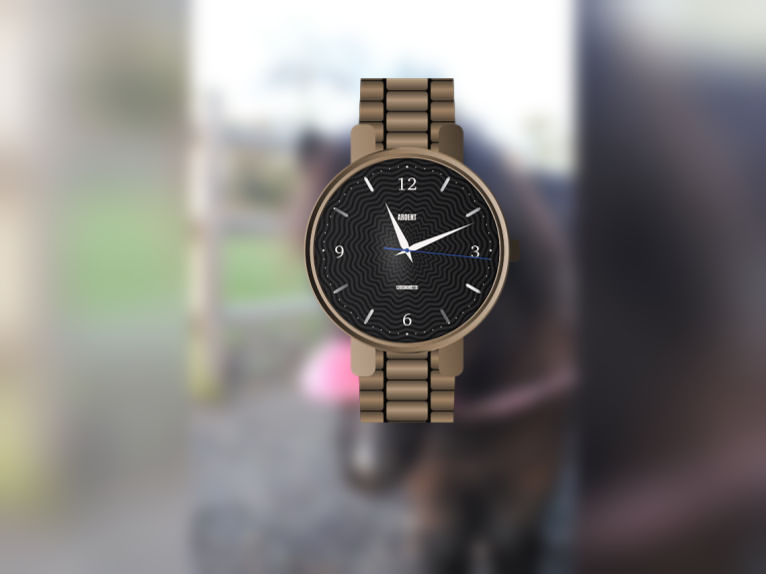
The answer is 11:11:16
